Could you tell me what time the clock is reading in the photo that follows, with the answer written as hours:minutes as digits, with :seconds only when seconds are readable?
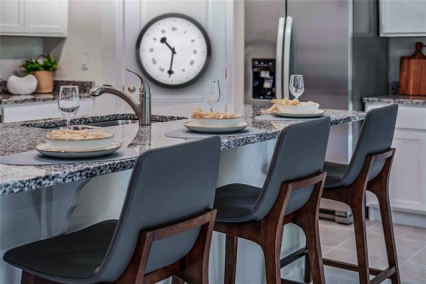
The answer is 10:31
